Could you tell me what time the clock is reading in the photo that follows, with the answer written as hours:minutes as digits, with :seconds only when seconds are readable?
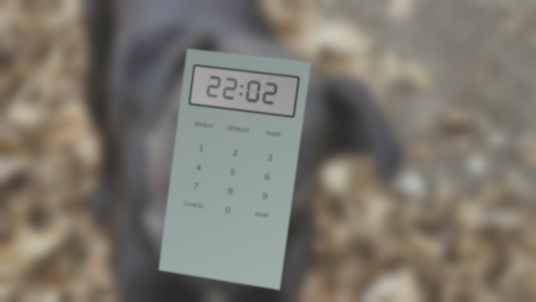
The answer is 22:02
